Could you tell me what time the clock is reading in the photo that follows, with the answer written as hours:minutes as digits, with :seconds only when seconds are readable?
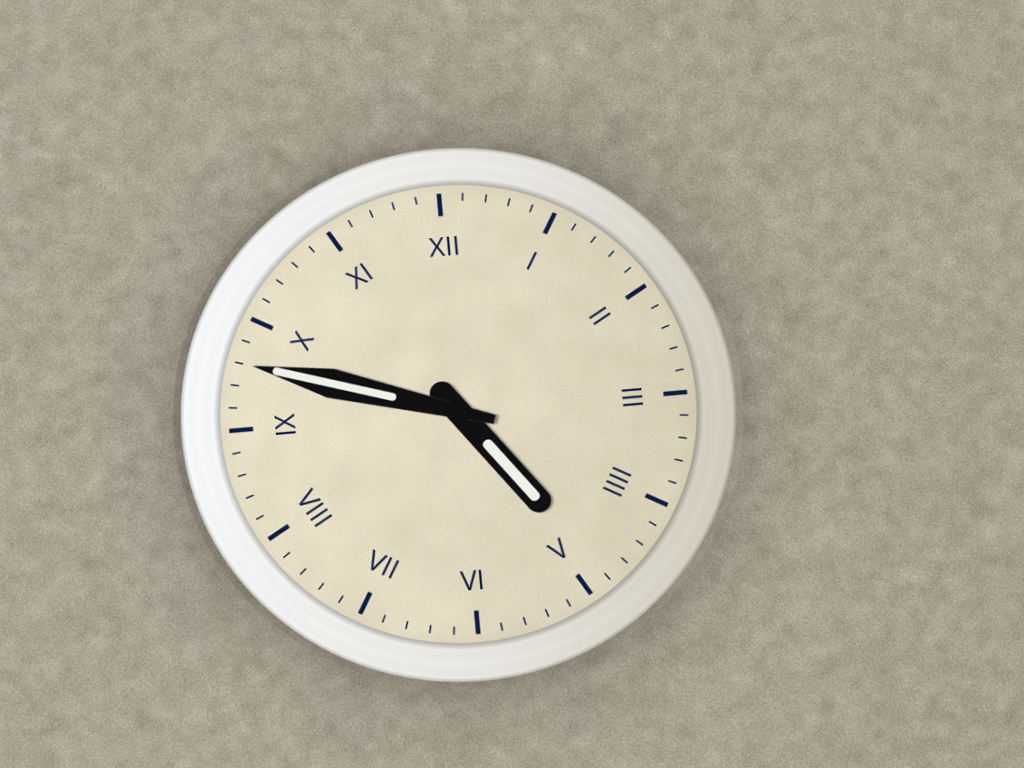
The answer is 4:48
